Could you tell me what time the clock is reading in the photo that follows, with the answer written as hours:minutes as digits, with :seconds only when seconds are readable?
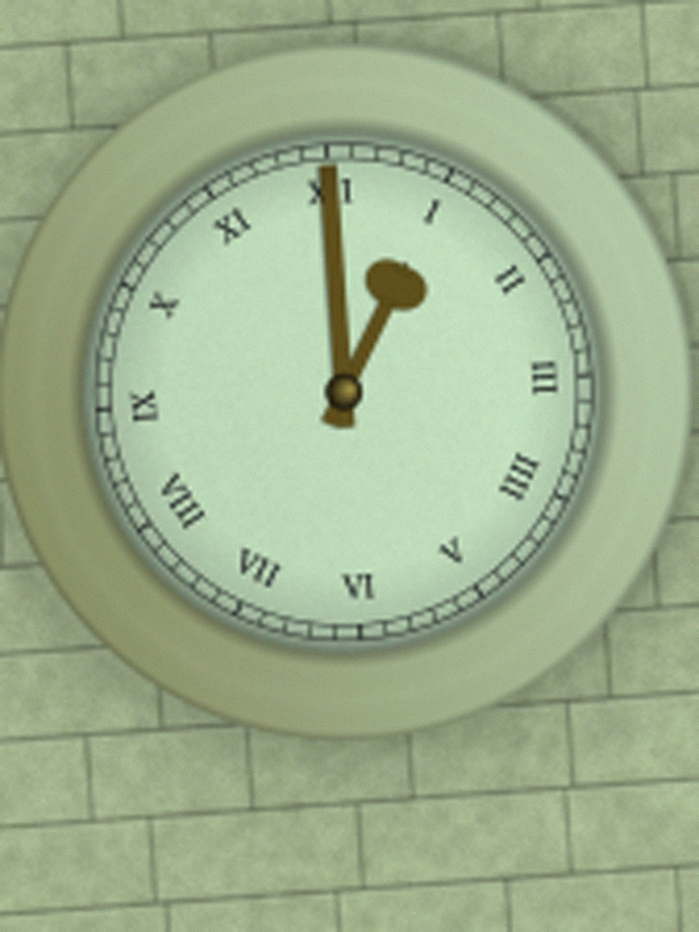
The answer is 1:00
